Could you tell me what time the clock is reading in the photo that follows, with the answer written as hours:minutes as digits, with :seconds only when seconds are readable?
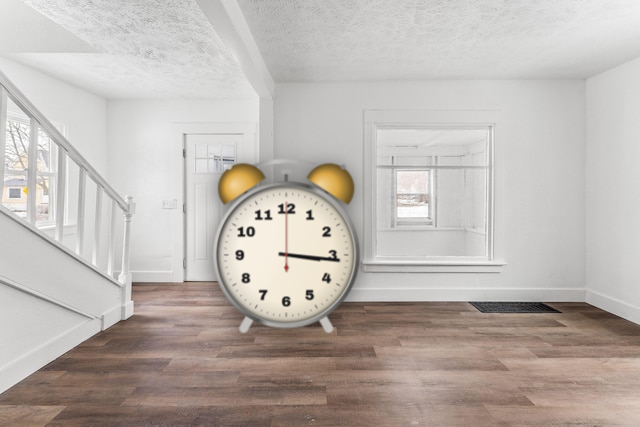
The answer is 3:16:00
